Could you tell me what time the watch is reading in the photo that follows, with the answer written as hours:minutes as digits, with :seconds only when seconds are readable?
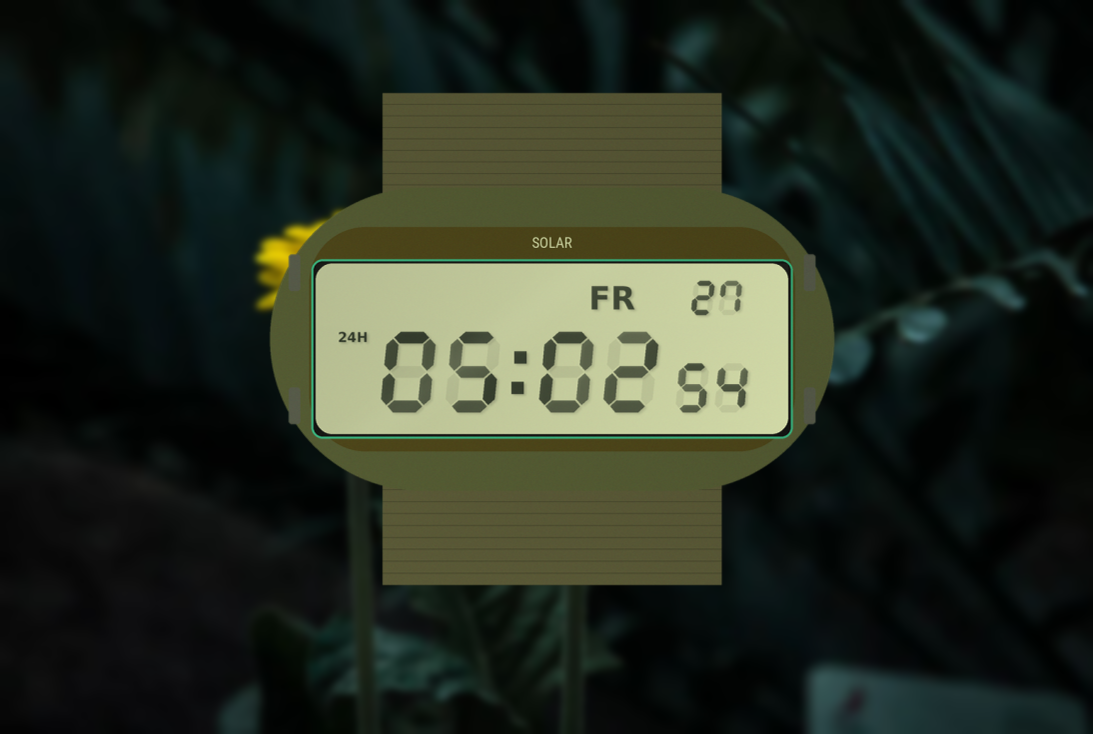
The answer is 5:02:54
